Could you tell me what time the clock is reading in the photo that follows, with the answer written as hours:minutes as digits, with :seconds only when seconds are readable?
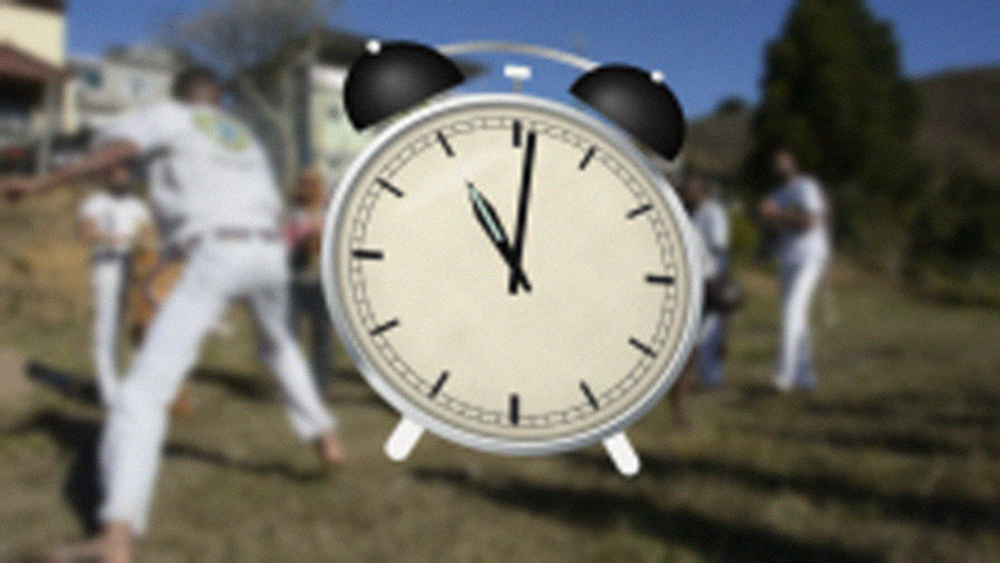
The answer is 11:01
